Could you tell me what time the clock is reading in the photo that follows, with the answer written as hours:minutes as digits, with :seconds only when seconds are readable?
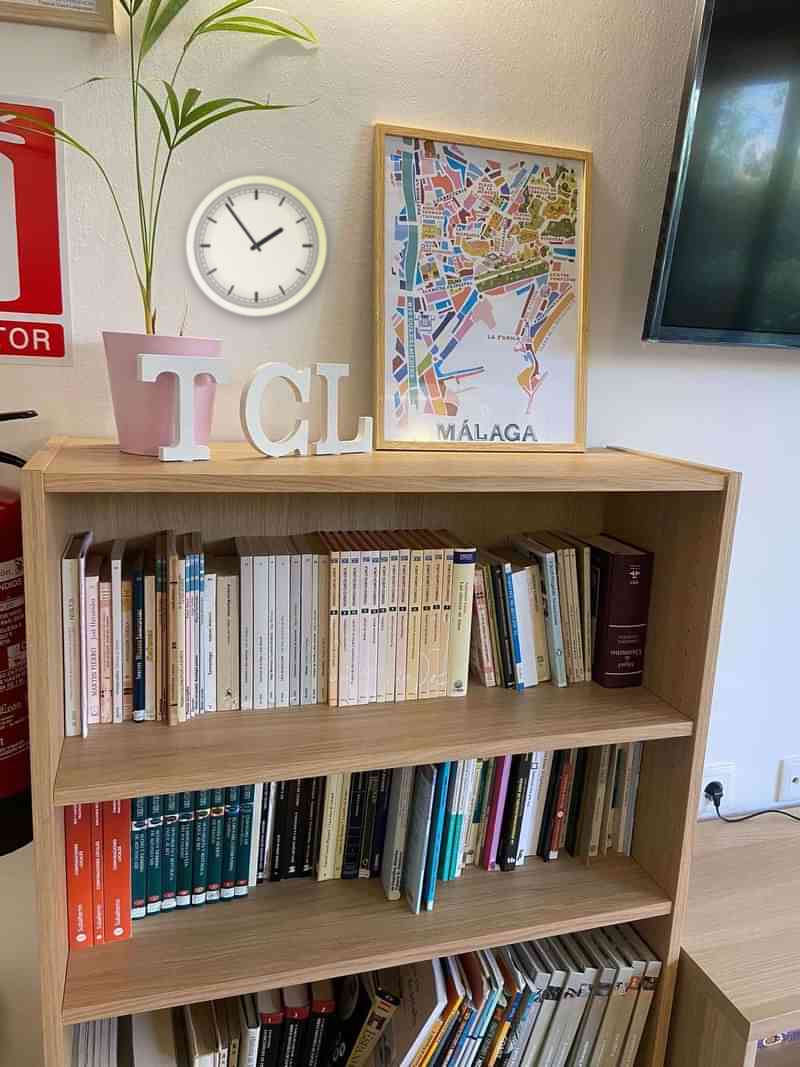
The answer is 1:54
